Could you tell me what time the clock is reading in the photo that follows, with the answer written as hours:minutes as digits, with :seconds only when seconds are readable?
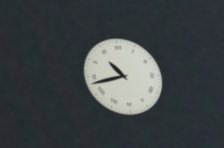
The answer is 10:43
